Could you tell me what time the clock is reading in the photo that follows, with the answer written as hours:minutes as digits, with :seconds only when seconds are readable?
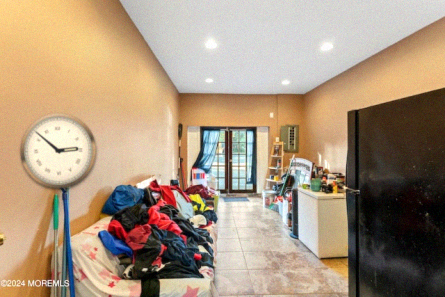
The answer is 2:52
